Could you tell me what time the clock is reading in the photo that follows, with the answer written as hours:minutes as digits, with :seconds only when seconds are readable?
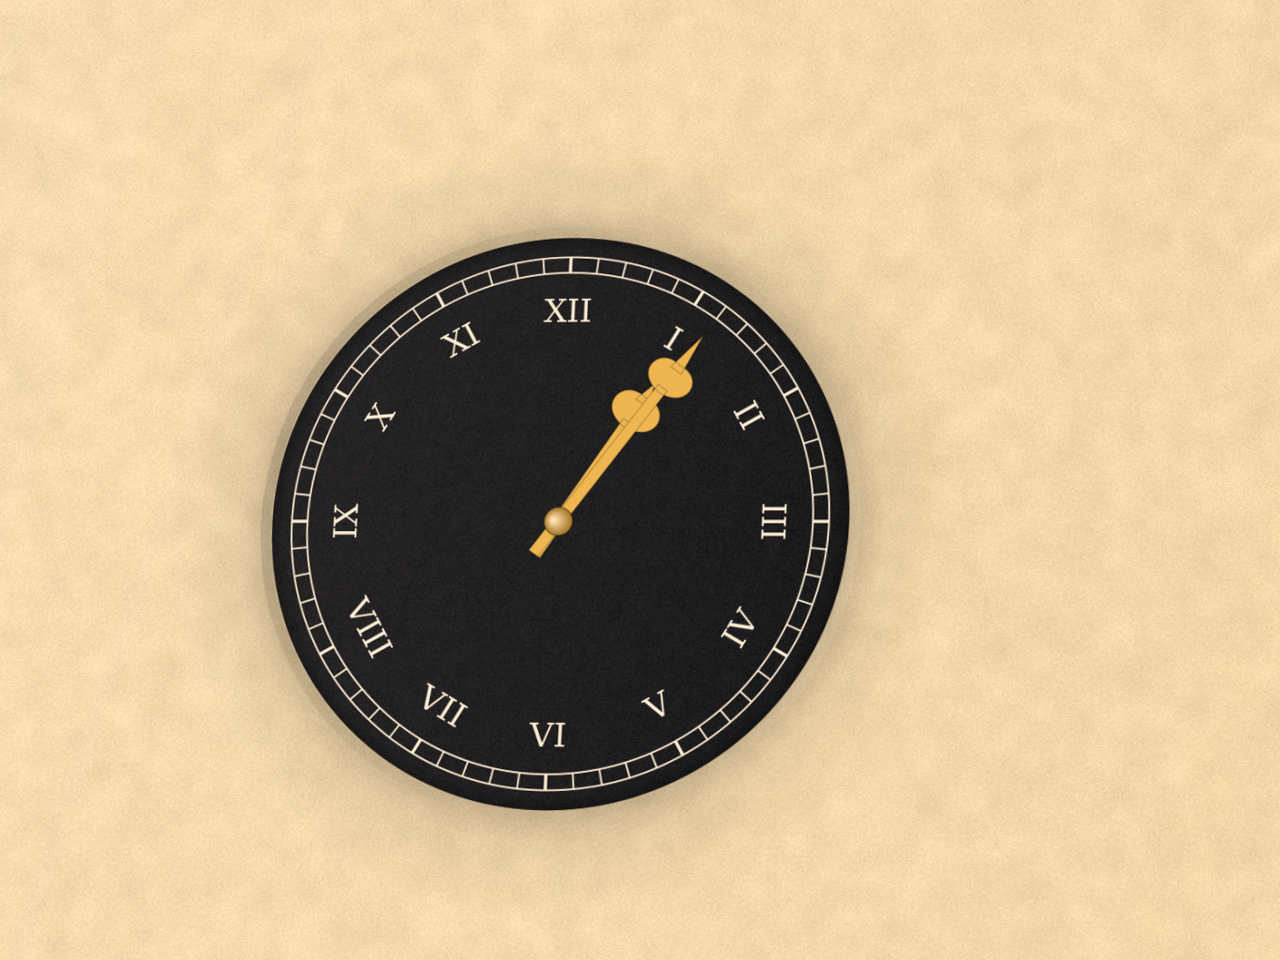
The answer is 1:06
